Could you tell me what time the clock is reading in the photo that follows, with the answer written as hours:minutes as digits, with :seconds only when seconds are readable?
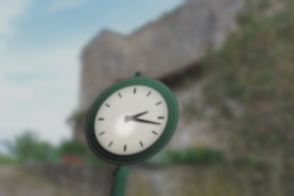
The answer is 2:17
